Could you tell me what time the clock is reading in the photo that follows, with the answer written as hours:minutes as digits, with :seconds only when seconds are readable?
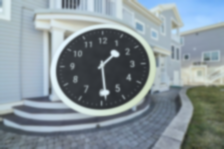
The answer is 1:29
